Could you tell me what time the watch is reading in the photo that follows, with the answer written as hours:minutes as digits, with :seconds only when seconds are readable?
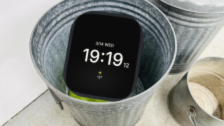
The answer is 19:19
